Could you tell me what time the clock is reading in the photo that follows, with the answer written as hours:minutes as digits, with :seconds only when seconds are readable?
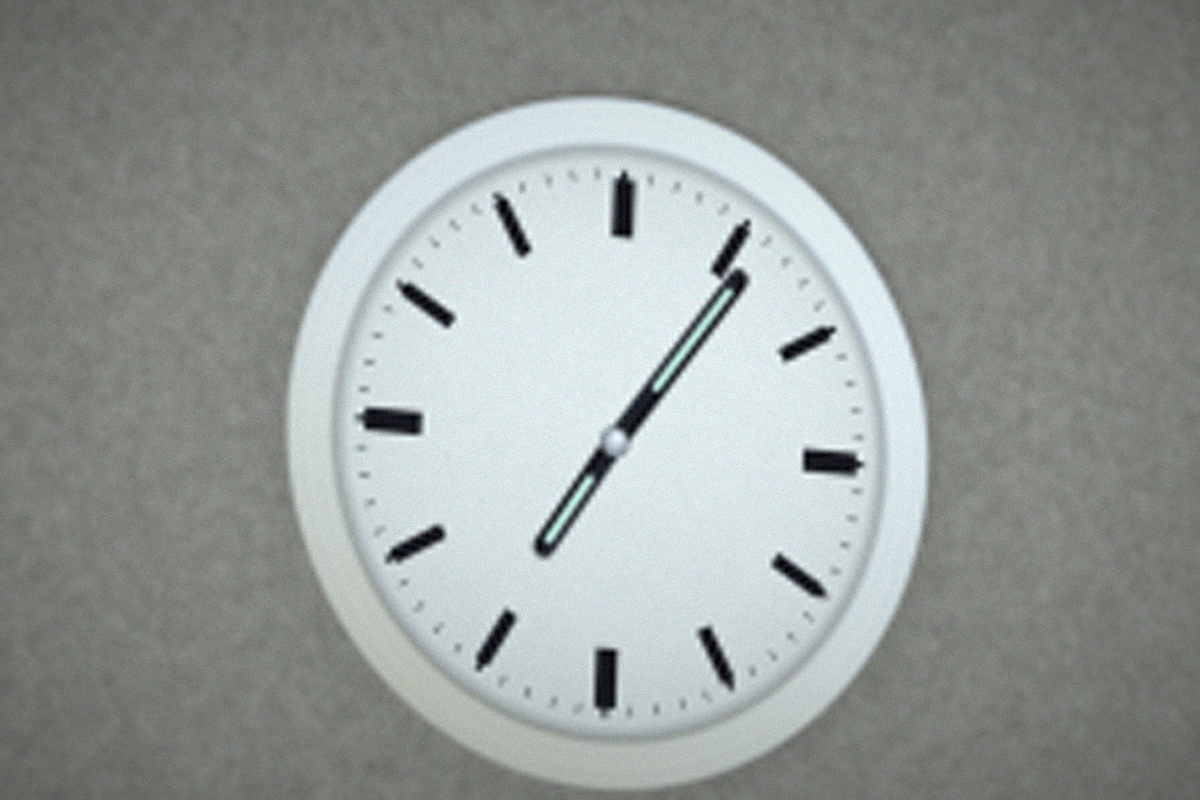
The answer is 7:06
